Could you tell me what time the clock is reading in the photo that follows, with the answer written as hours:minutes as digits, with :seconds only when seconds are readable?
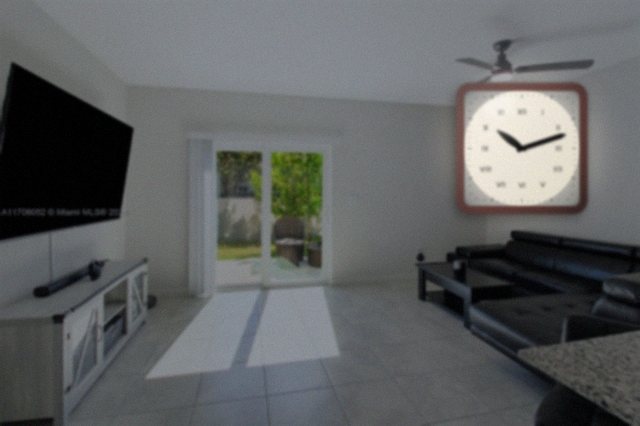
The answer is 10:12
